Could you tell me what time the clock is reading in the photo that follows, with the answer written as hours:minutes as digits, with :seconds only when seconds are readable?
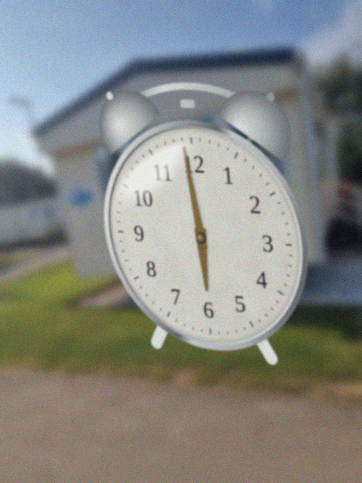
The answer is 5:59
